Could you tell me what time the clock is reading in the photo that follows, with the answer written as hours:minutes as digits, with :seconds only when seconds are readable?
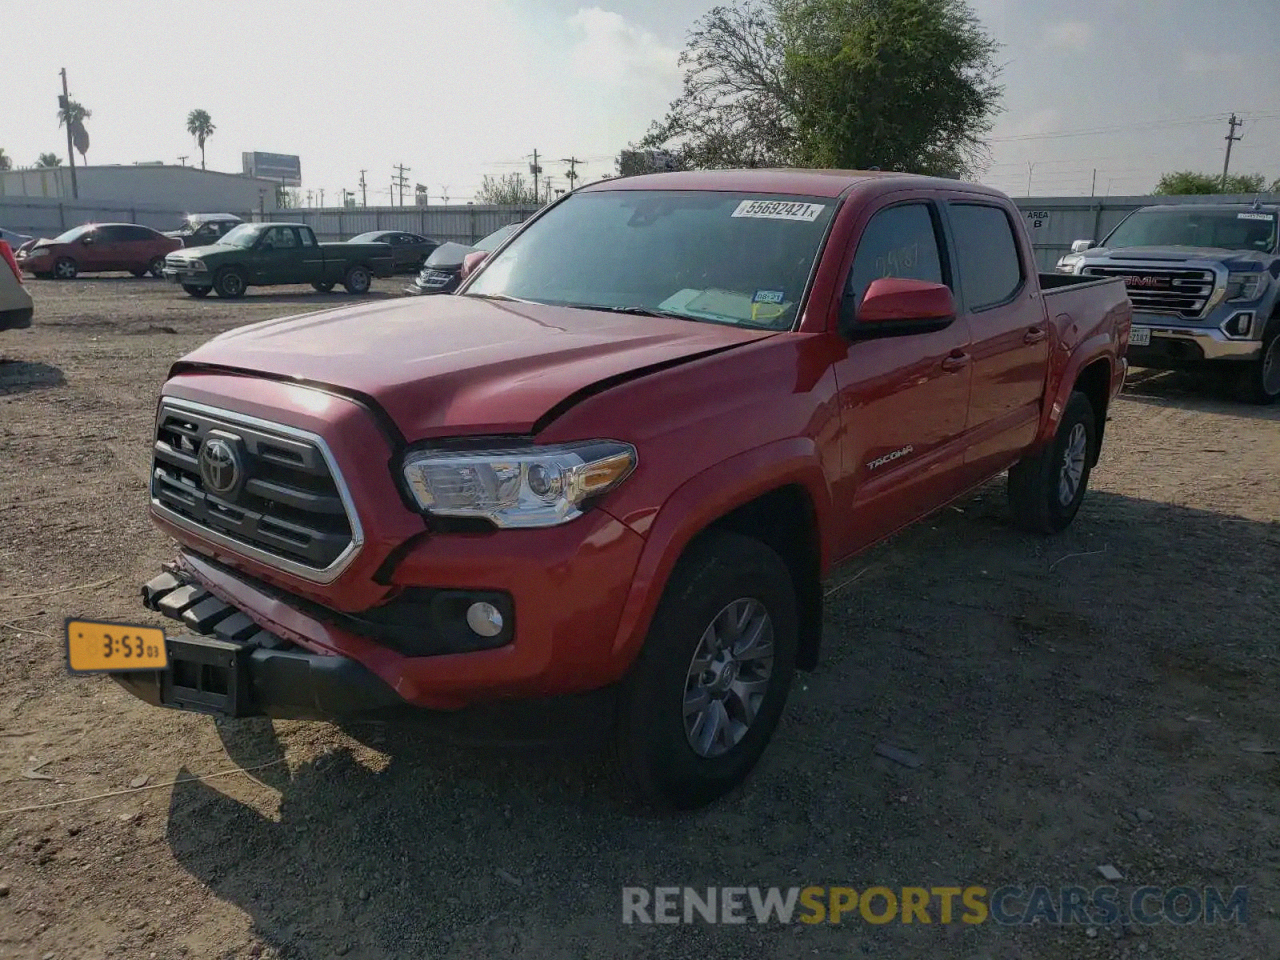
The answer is 3:53:03
